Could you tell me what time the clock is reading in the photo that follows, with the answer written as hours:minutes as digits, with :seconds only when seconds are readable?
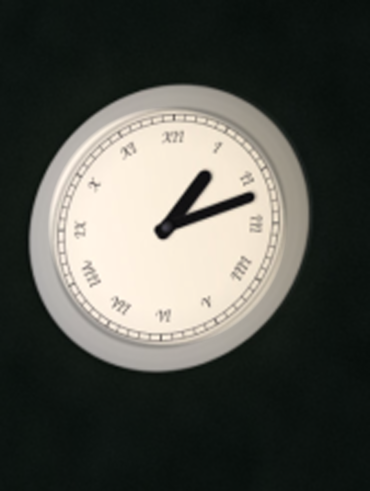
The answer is 1:12
